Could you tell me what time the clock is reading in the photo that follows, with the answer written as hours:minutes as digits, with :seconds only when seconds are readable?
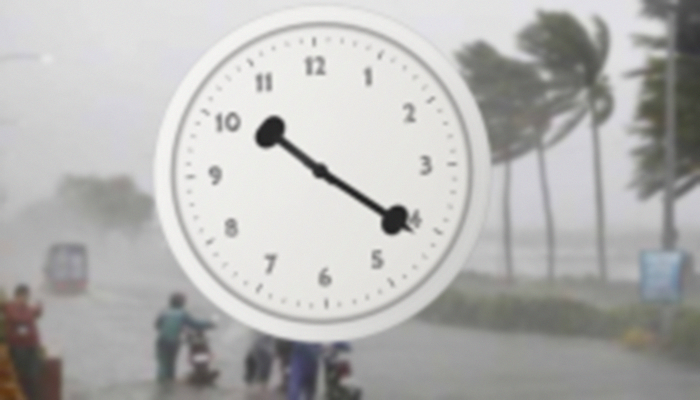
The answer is 10:21
